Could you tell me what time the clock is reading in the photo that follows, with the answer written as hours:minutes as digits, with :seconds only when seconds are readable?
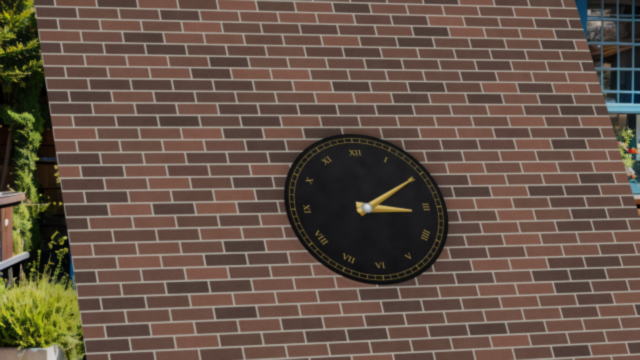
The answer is 3:10
